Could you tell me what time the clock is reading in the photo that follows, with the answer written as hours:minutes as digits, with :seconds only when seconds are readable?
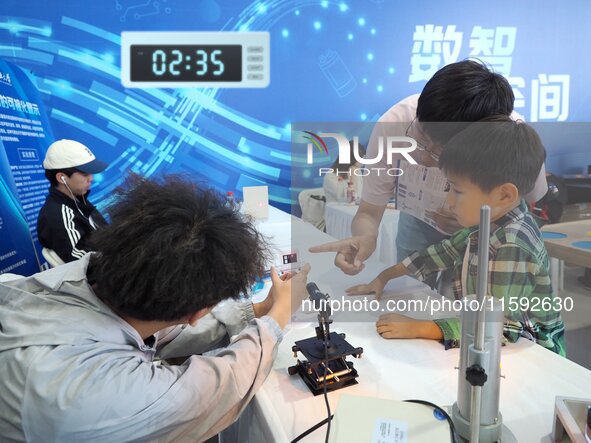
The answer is 2:35
